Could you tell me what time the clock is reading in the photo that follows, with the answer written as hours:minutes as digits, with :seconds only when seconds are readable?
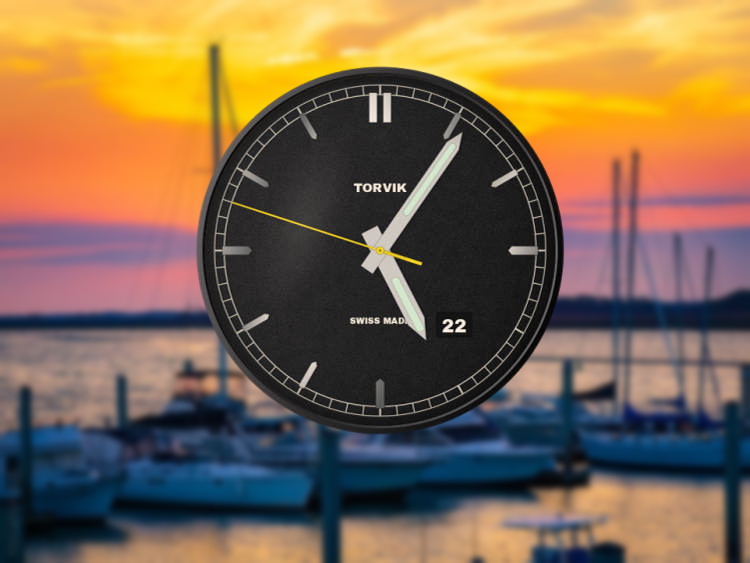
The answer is 5:05:48
